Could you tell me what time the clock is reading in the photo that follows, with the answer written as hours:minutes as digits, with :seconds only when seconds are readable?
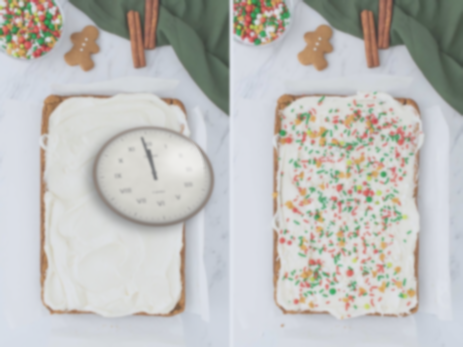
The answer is 11:59
